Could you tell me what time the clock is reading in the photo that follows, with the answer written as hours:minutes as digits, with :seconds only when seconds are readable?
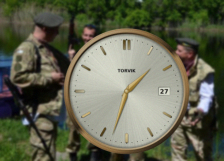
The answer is 1:33
